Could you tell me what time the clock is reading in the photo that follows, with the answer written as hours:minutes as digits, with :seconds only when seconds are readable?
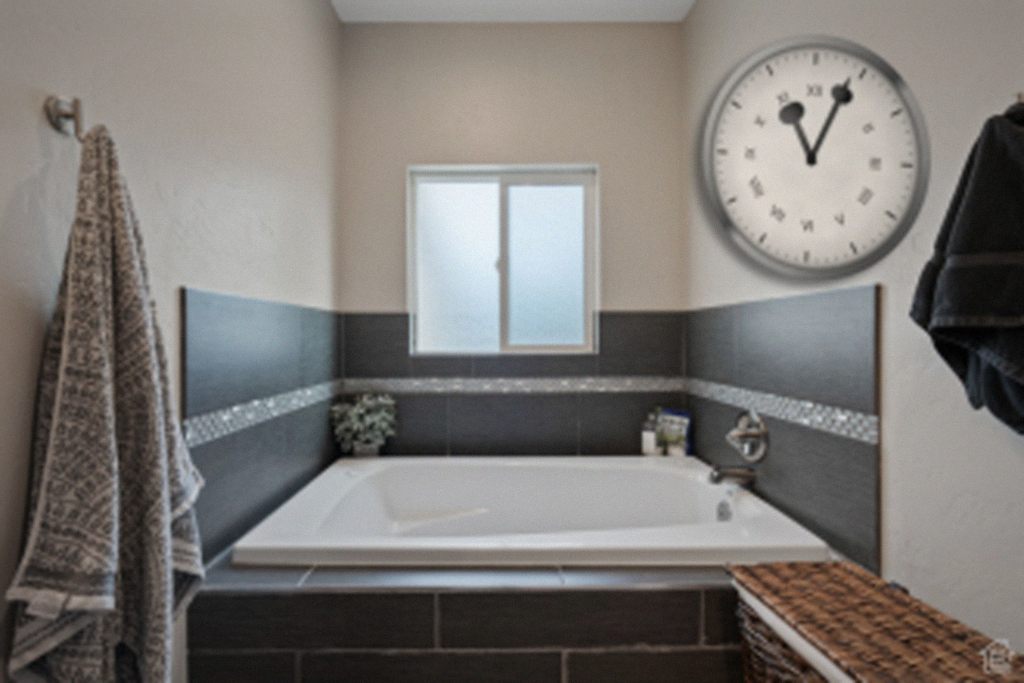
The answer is 11:04
